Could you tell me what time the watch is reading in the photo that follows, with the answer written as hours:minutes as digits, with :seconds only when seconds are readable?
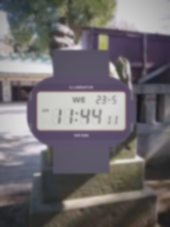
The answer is 11:44:11
